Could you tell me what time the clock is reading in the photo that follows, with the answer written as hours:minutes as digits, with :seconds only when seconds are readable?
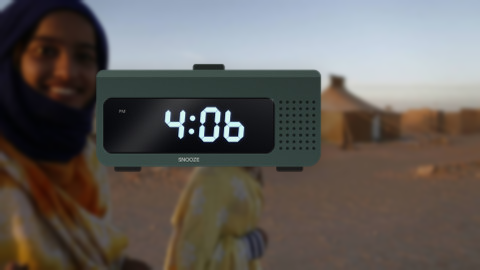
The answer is 4:06
